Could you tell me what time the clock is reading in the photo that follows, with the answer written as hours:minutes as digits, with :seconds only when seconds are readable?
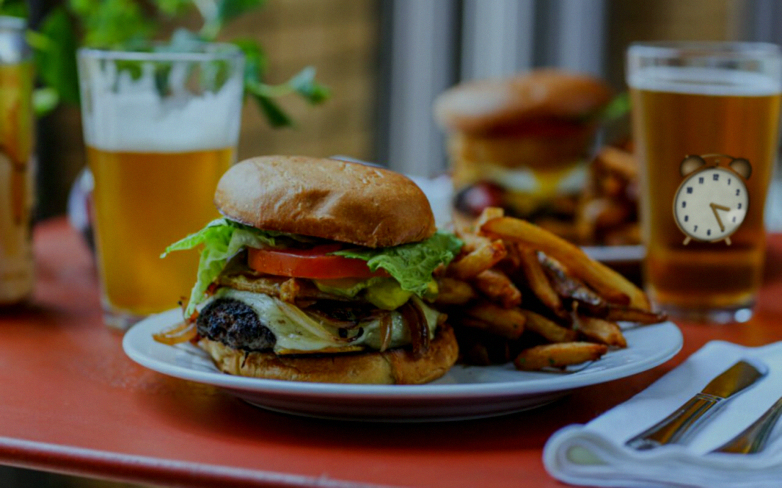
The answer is 3:25
